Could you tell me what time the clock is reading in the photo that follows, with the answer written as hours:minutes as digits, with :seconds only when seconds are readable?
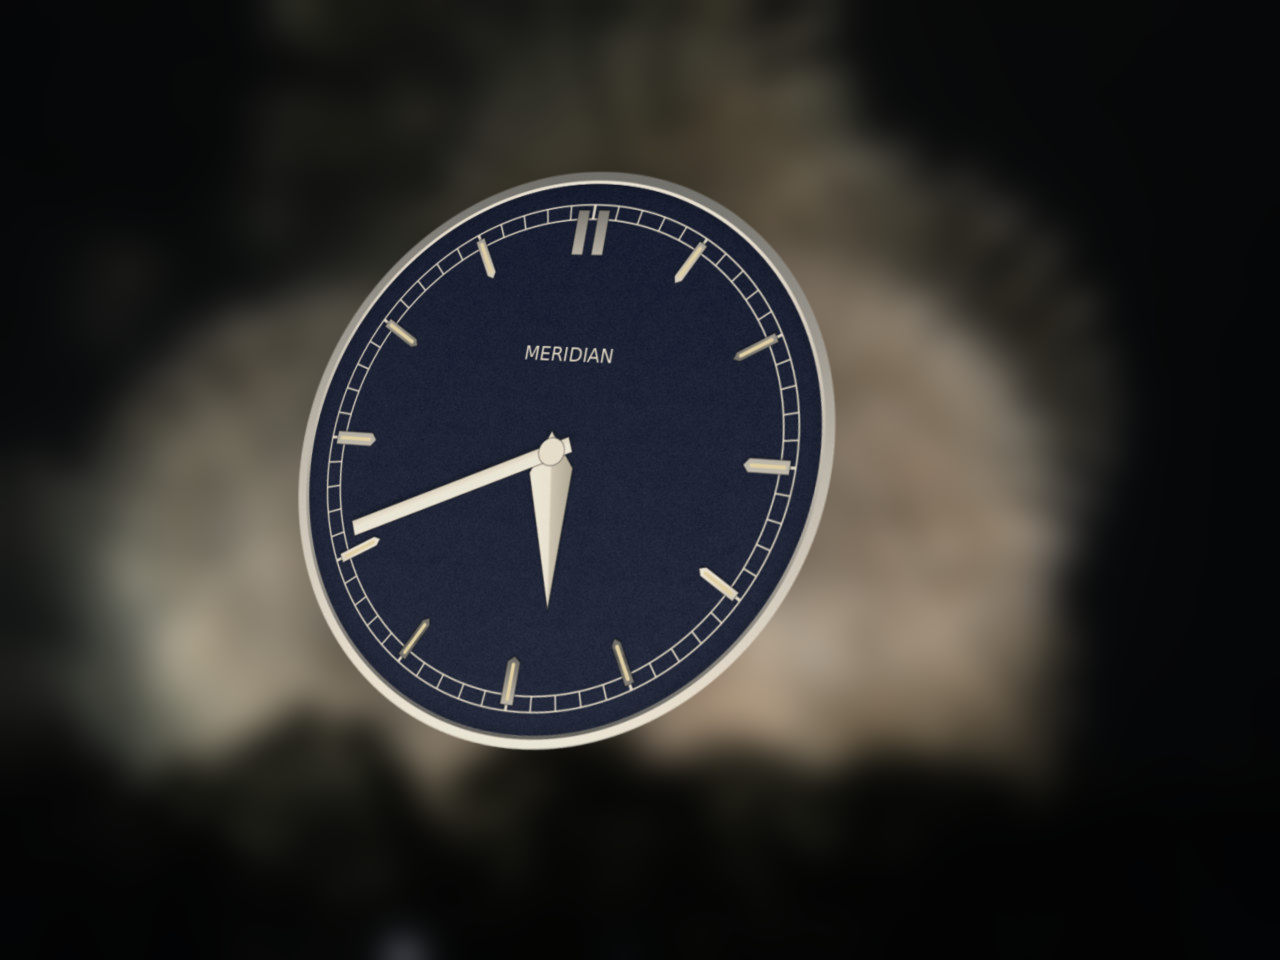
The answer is 5:41
